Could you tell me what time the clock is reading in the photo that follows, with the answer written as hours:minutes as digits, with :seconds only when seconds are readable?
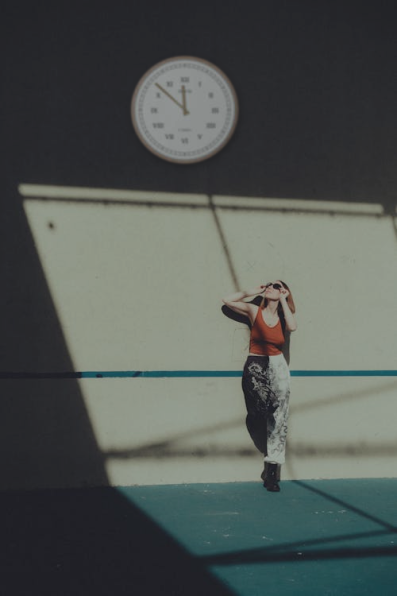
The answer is 11:52
